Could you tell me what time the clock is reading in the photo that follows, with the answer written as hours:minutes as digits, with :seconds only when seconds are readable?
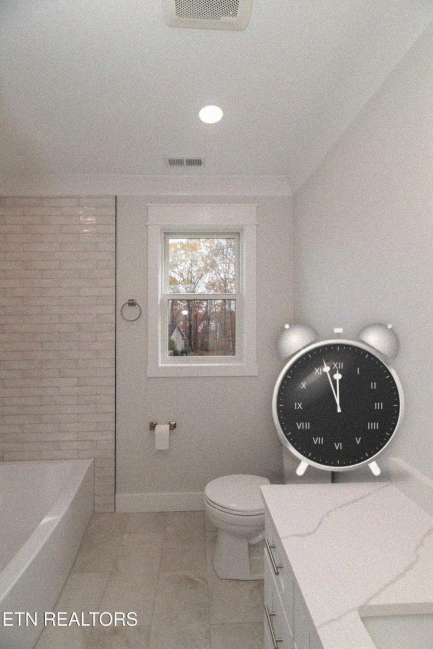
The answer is 11:57
